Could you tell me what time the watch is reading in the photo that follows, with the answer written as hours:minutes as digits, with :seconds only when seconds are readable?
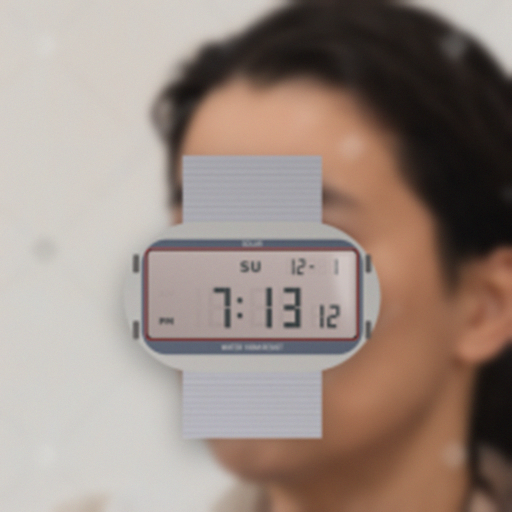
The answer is 7:13:12
